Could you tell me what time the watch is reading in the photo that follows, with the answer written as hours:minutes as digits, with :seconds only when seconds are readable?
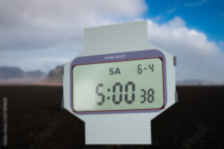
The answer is 5:00:38
